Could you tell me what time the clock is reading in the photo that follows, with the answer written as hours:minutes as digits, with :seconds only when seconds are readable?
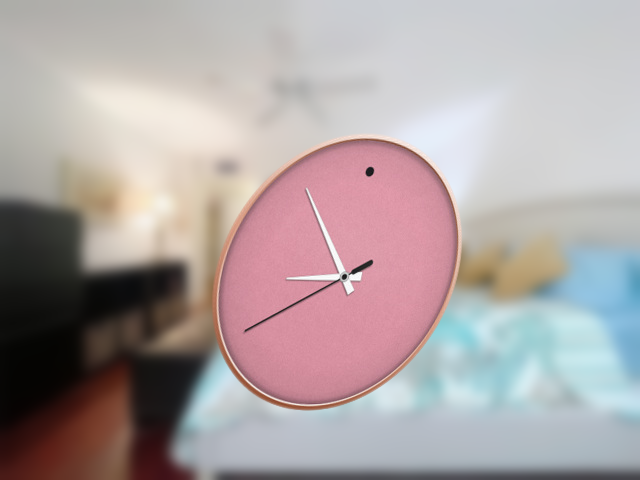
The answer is 8:53:40
